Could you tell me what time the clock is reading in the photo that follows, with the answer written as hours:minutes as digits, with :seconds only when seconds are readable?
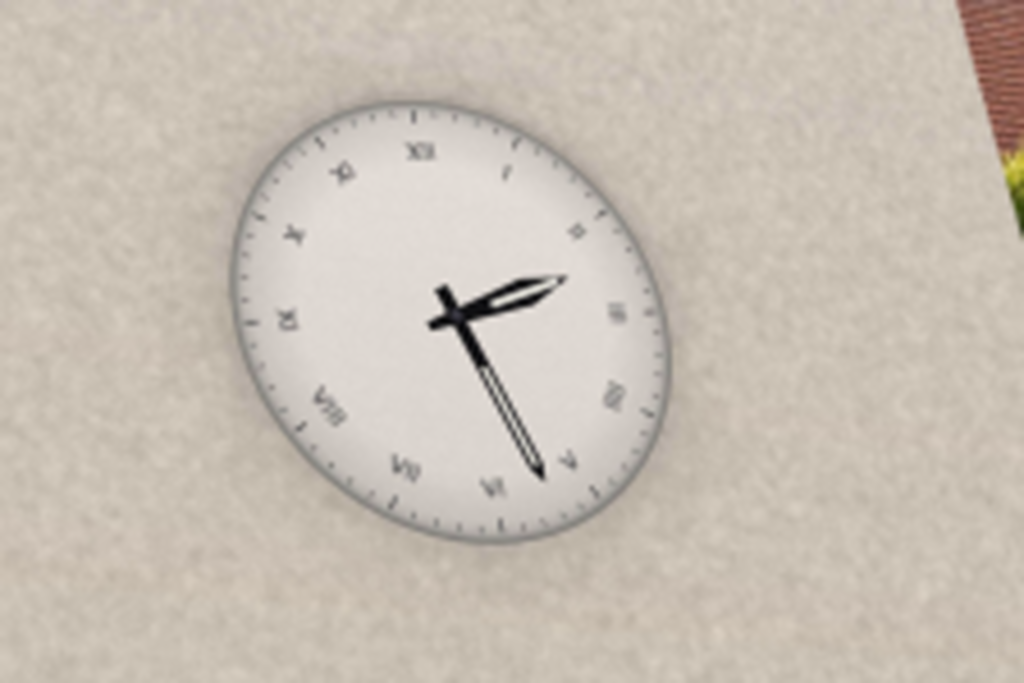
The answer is 2:27
